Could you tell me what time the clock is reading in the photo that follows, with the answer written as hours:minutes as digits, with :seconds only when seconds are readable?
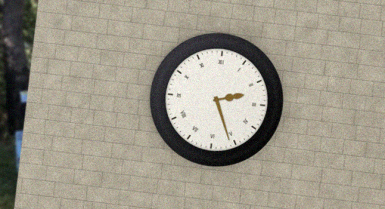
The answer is 2:26
